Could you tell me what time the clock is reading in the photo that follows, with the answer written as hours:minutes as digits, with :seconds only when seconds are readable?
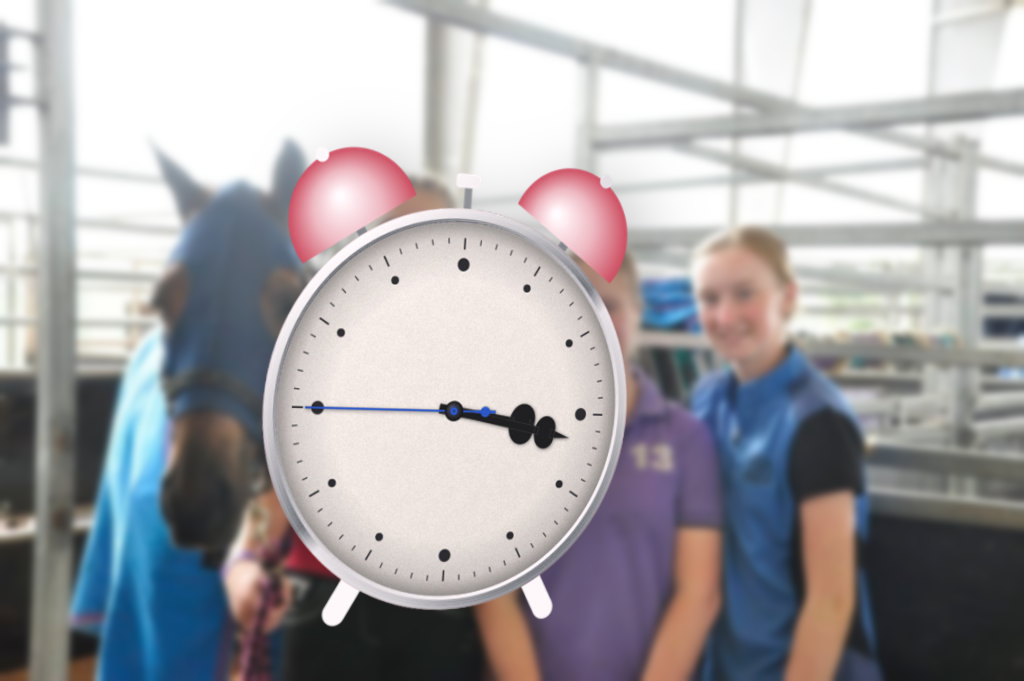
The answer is 3:16:45
